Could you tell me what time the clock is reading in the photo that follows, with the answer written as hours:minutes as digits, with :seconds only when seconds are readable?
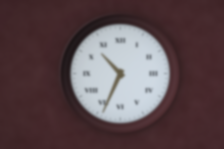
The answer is 10:34
